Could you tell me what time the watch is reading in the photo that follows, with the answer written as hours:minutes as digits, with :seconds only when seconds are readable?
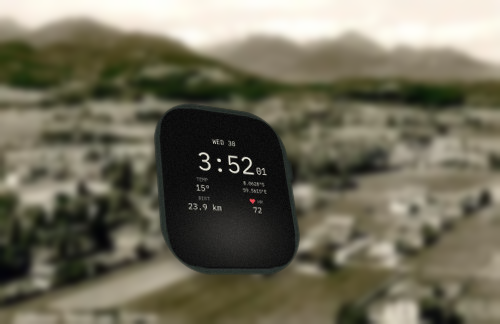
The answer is 3:52:01
